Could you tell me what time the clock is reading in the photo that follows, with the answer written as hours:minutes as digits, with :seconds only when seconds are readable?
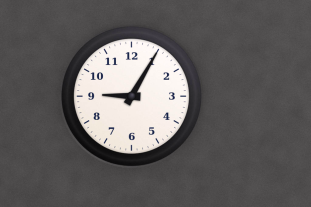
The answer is 9:05
